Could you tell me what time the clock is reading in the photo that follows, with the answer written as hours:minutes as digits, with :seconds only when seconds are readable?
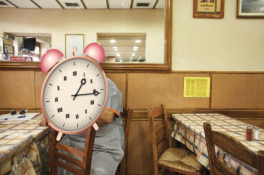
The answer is 1:16
